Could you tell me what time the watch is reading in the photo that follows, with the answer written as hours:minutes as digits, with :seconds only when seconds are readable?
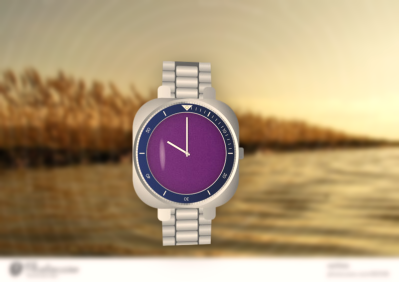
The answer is 10:00
